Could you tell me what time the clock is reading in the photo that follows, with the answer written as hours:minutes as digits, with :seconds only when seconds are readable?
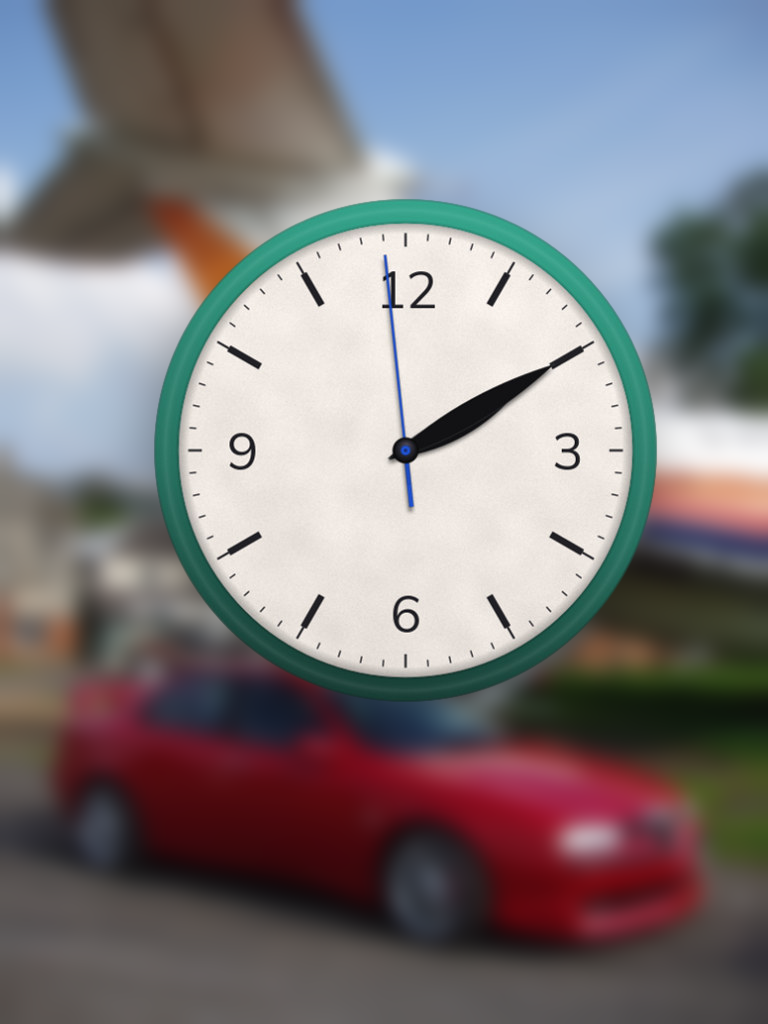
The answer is 2:09:59
